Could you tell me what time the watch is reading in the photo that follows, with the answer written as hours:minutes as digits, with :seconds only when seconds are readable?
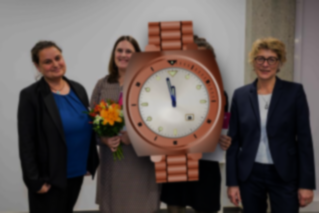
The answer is 11:58
